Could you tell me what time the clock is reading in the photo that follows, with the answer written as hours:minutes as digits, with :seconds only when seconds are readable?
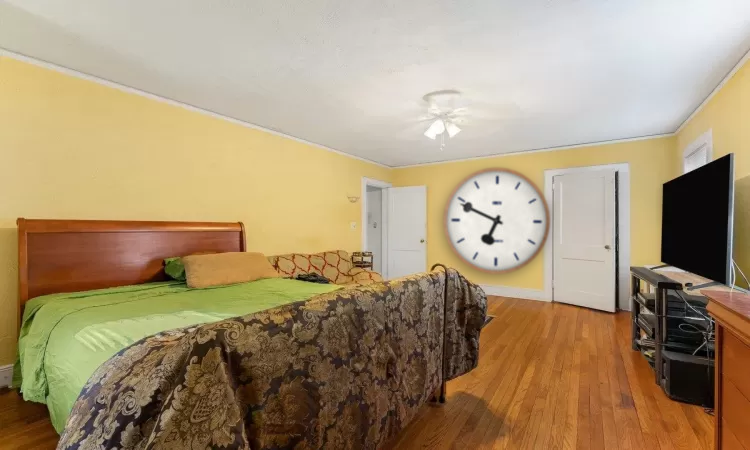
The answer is 6:49
